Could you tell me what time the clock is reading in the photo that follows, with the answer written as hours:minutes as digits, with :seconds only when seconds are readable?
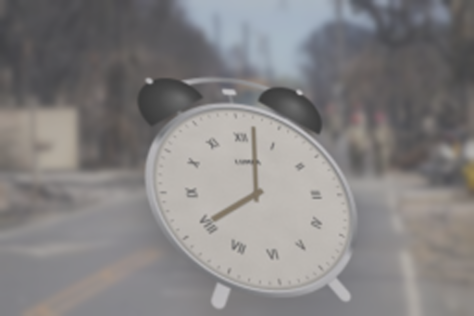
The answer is 8:02
